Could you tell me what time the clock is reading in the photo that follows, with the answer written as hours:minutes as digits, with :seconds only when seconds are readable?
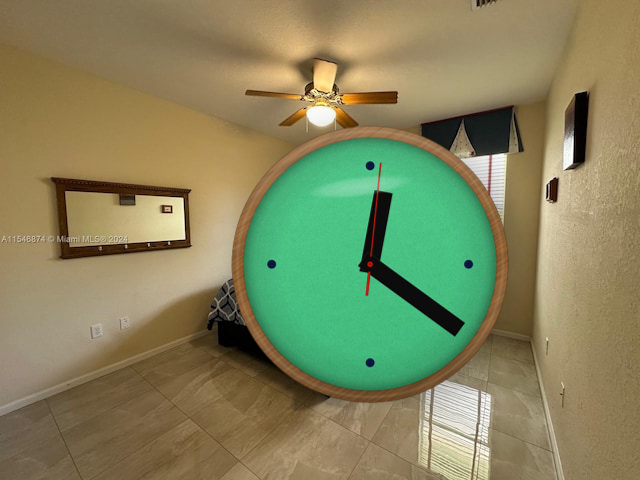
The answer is 12:21:01
